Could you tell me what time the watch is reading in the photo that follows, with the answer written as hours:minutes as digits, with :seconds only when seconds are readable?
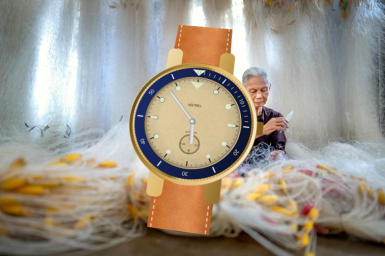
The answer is 5:53
